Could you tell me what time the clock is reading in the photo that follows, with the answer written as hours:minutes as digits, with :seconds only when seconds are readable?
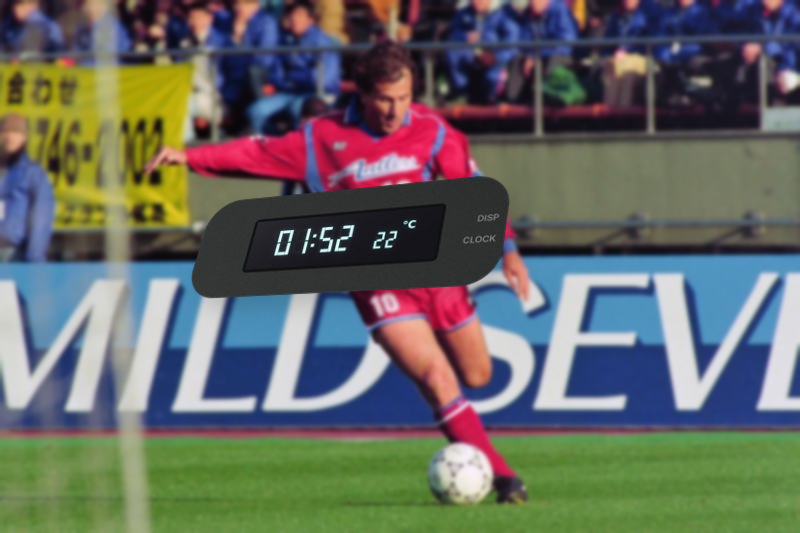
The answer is 1:52
